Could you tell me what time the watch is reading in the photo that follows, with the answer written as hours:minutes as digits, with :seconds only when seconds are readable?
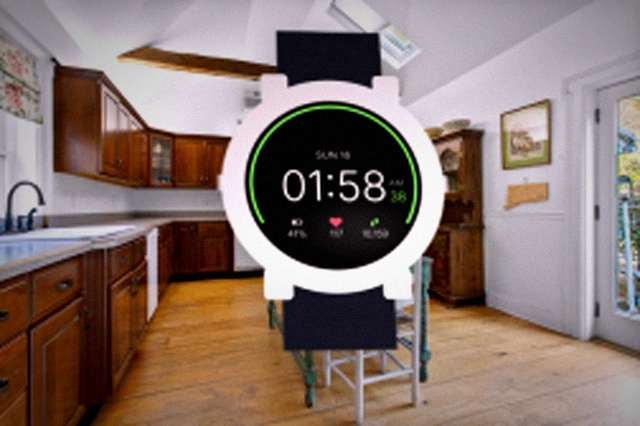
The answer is 1:58
